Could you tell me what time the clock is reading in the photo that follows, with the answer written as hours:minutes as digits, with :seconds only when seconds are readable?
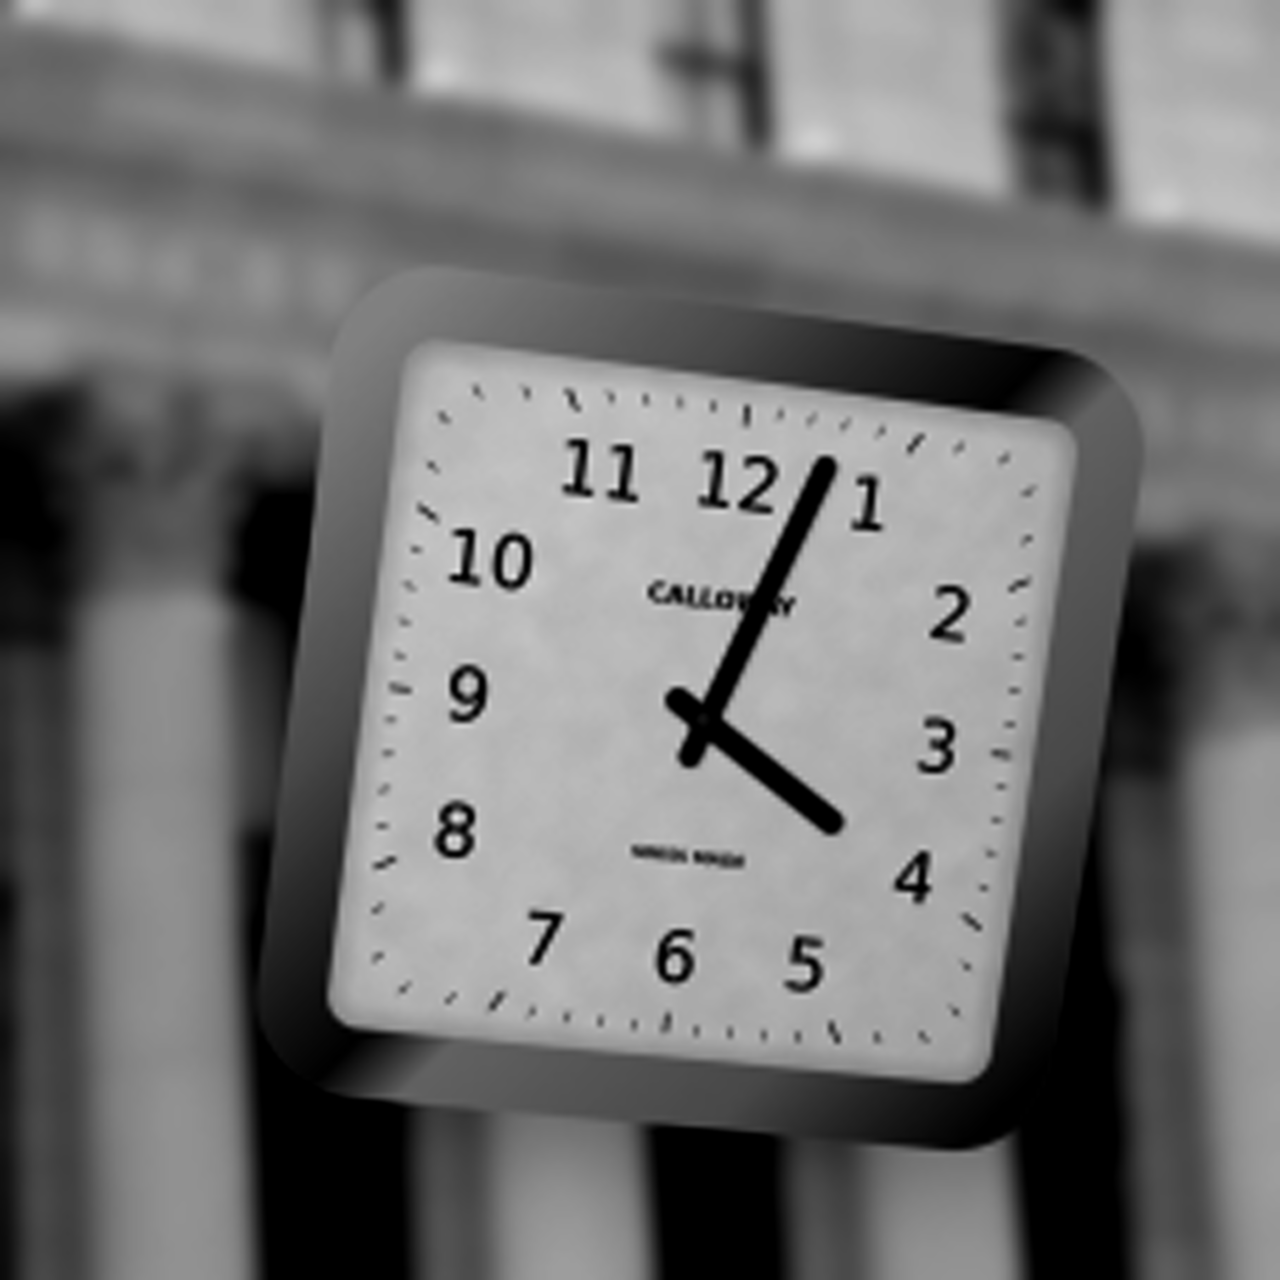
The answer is 4:03
